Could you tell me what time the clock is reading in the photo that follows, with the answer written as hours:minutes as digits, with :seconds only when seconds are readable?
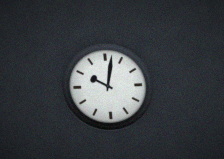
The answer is 10:02
